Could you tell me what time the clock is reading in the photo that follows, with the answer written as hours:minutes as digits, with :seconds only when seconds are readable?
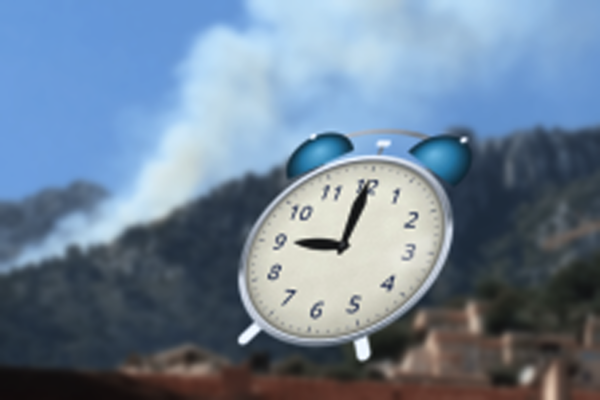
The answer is 9:00
